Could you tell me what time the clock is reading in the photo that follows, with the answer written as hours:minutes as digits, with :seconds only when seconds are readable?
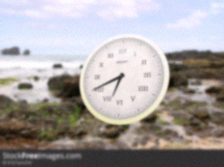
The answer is 6:41
